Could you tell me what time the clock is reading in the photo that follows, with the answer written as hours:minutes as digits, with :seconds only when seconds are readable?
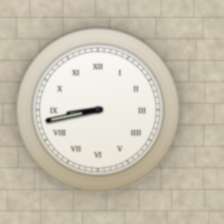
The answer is 8:43
